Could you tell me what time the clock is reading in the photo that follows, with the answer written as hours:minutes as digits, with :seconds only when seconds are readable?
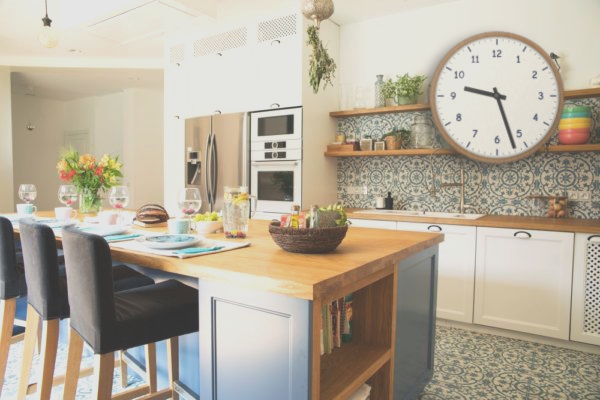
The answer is 9:27
